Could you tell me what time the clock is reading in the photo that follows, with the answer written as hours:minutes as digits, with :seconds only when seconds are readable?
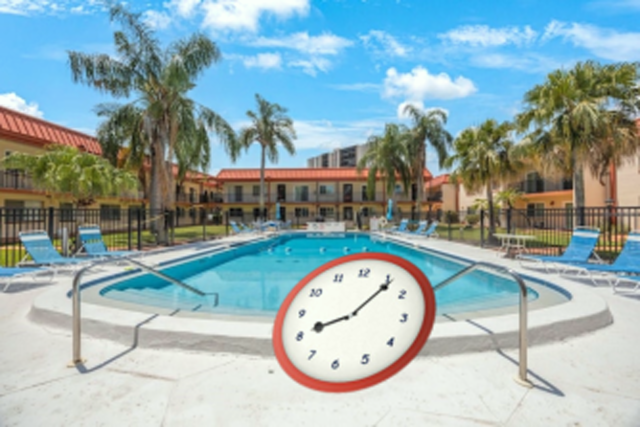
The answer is 8:06
